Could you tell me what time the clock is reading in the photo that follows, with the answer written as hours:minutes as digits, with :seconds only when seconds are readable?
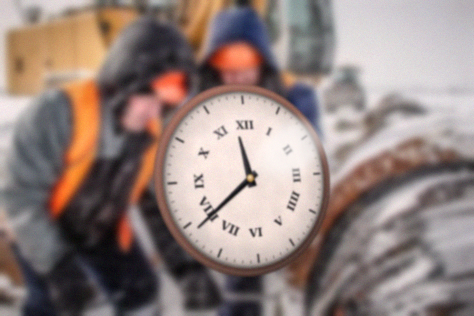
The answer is 11:39
